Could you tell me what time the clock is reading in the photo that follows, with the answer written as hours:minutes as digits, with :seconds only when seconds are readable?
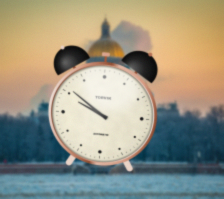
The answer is 9:51
